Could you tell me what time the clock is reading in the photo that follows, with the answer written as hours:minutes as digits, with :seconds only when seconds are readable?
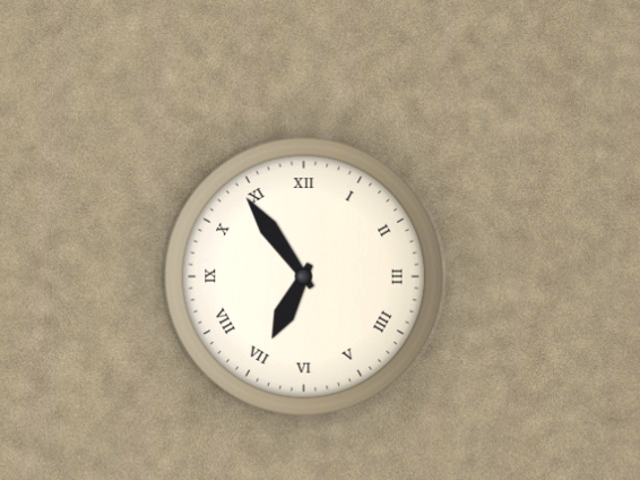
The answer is 6:54
